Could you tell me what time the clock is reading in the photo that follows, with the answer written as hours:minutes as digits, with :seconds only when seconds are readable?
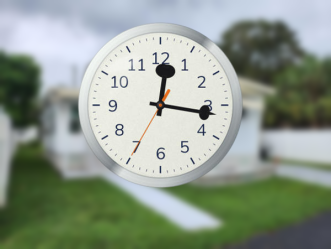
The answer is 12:16:35
